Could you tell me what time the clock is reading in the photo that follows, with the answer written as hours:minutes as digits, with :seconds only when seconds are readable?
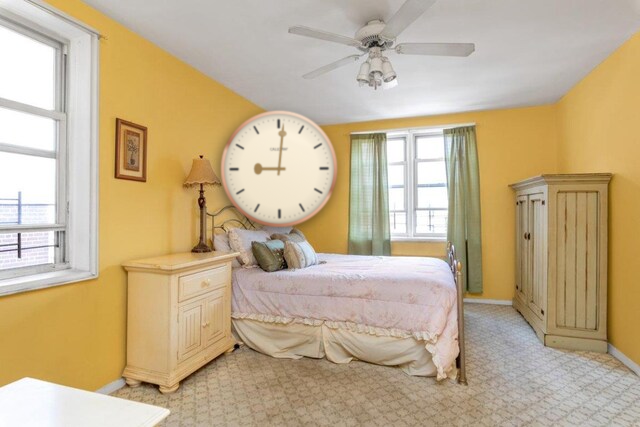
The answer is 9:01
